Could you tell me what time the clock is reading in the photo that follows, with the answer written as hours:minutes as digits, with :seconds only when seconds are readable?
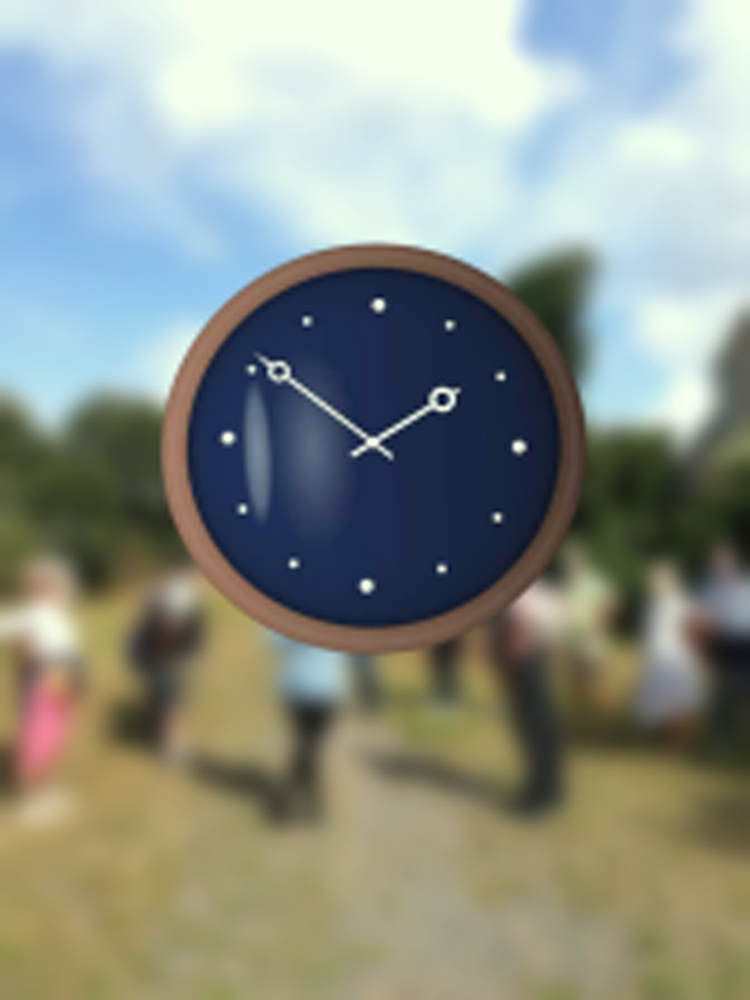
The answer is 1:51
